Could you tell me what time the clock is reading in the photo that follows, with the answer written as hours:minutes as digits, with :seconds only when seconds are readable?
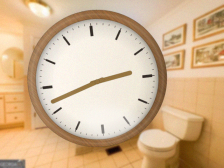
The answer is 2:42
